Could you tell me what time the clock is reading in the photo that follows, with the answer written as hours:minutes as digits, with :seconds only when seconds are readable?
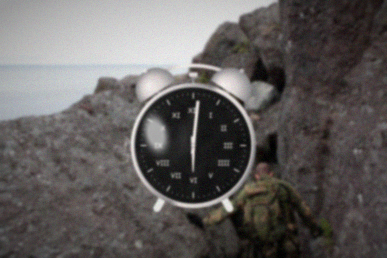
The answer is 6:01
